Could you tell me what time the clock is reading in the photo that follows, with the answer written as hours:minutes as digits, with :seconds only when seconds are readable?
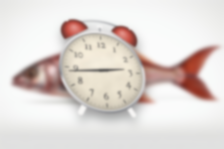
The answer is 2:44
